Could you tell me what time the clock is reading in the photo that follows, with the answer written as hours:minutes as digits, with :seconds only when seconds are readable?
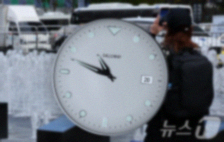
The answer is 10:48
